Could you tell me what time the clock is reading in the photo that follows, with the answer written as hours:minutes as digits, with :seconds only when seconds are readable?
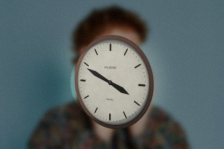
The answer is 3:49
